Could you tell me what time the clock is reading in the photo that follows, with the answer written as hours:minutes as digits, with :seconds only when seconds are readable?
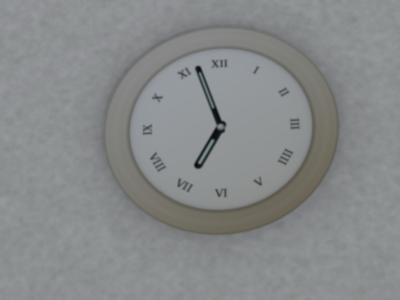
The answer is 6:57
